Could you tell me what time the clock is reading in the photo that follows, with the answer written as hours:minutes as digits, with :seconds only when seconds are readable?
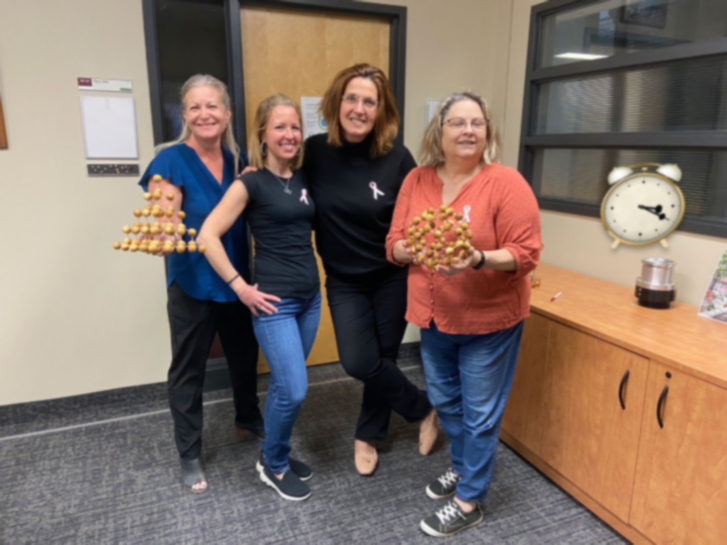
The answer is 3:20
